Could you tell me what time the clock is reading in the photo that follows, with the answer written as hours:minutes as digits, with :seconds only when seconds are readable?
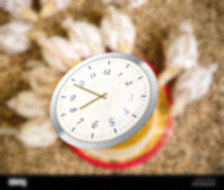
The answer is 7:49
